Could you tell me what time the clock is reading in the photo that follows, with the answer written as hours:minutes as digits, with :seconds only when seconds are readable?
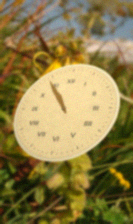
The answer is 10:54
